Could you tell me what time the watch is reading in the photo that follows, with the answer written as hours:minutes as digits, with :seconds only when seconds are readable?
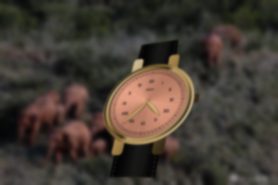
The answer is 4:37
